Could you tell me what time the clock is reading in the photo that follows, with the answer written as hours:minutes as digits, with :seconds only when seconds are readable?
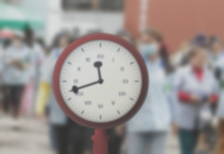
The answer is 11:42
